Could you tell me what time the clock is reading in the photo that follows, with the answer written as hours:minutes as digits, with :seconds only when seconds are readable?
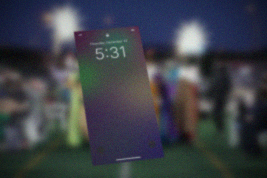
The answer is 5:31
